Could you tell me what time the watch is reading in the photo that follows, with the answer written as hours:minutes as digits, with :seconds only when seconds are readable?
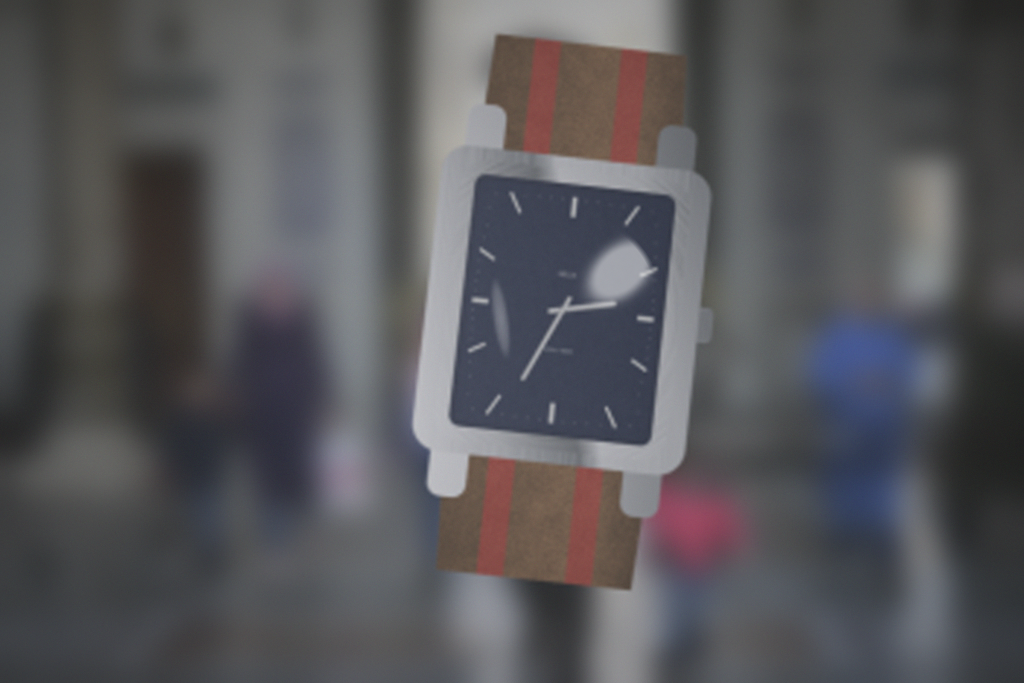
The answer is 2:34
